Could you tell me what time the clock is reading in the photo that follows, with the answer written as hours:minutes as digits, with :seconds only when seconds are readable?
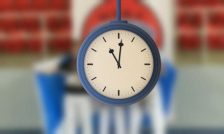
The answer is 11:01
